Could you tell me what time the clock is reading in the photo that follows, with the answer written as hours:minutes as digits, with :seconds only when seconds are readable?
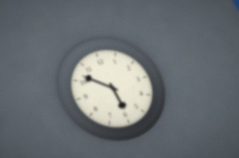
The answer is 5:52
